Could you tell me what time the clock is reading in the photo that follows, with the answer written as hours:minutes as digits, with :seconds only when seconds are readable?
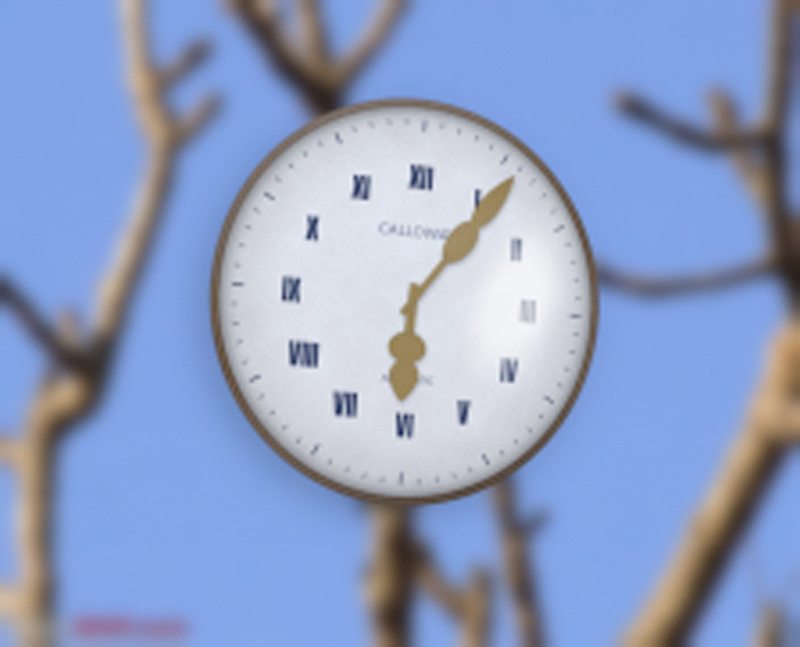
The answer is 6:06
